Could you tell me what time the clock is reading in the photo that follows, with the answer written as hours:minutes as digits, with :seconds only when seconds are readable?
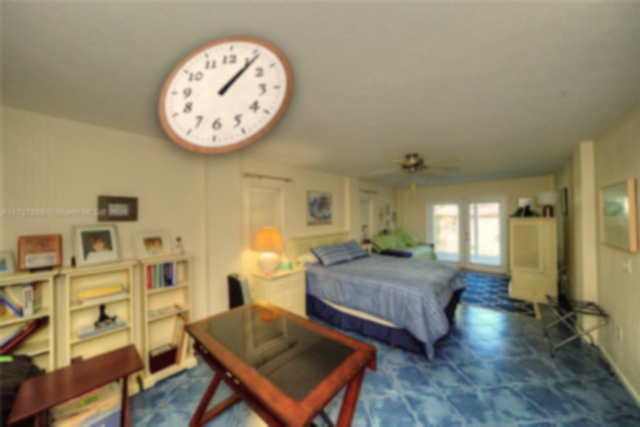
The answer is 1:06
